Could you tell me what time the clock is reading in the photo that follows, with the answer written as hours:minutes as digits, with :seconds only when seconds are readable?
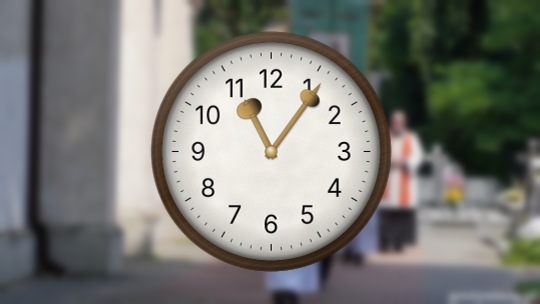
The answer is 11:06
